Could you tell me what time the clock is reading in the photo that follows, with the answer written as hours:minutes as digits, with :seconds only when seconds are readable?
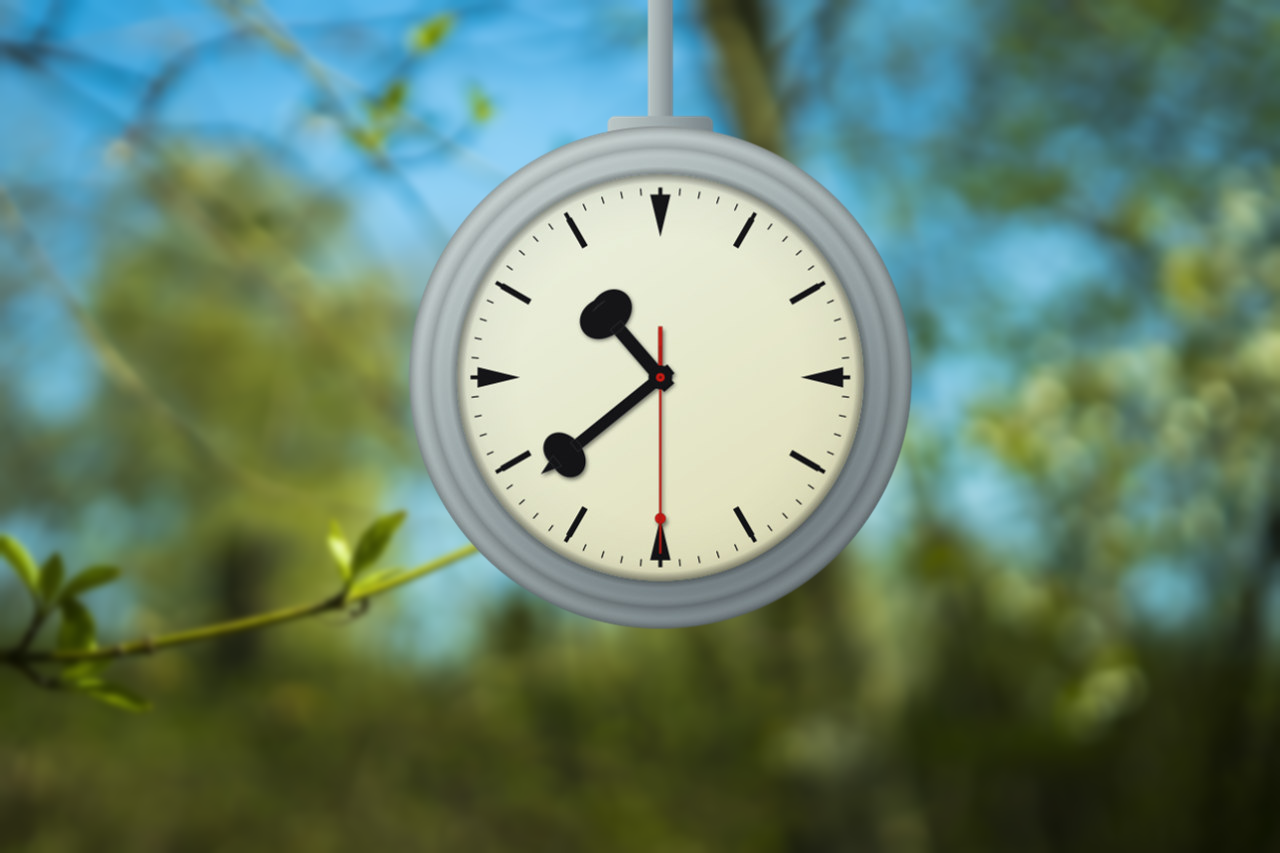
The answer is 10:38:30
